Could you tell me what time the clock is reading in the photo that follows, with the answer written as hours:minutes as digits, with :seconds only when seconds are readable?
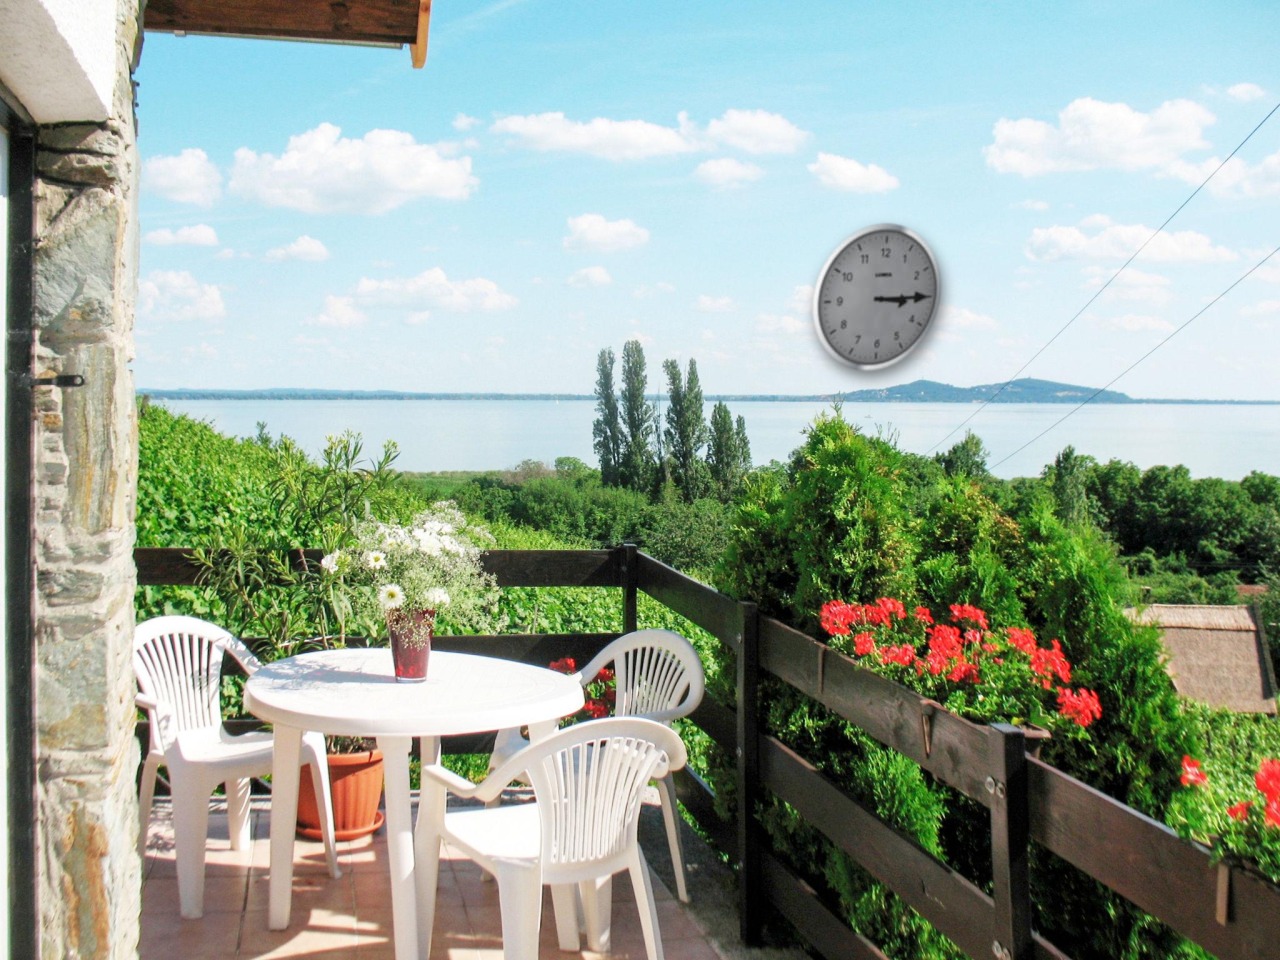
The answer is 3:15
